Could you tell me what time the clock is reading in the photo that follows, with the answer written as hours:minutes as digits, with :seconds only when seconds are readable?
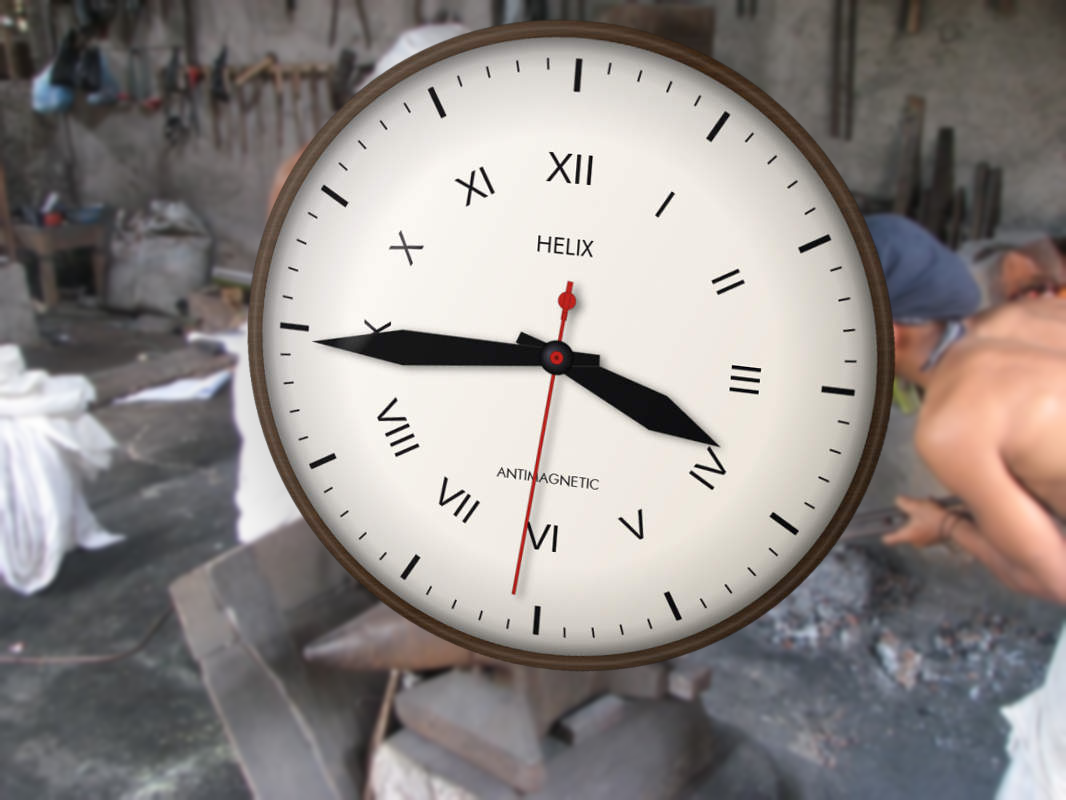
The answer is 3:44:31
